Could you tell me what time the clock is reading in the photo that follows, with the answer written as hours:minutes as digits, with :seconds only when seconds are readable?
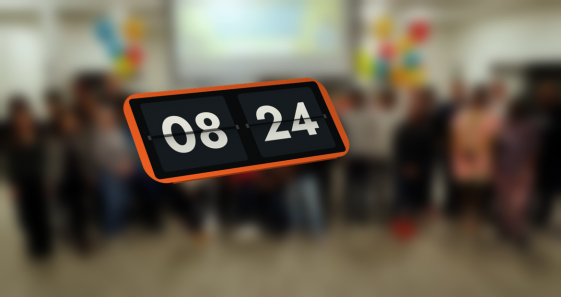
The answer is 8:24
